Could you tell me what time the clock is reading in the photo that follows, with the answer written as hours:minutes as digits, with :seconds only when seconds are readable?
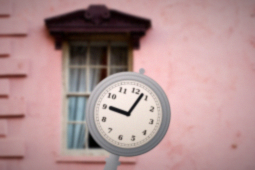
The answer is 9:03
